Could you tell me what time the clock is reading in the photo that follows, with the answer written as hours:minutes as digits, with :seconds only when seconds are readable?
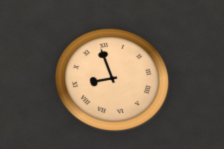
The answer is 8:59
